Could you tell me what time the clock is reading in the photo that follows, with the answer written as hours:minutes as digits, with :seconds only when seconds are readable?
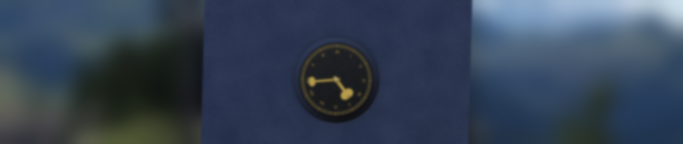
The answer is 4:44
